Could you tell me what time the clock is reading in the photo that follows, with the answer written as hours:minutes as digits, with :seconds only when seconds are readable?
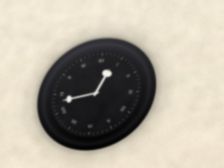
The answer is 12:43
